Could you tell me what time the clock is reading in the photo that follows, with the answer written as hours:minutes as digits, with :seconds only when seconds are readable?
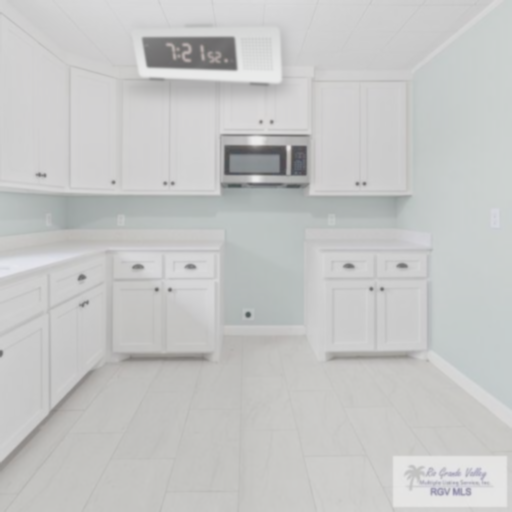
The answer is 7:21
